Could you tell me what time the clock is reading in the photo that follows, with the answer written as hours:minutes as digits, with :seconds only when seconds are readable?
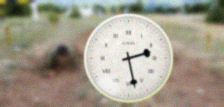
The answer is 2:28
